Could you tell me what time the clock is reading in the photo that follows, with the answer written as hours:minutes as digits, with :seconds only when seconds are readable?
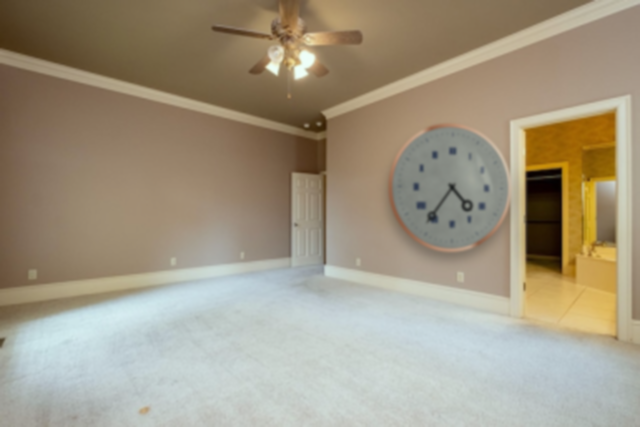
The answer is 4:36
